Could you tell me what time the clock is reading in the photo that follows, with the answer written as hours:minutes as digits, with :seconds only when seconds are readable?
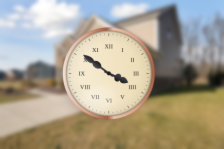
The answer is 3:51
